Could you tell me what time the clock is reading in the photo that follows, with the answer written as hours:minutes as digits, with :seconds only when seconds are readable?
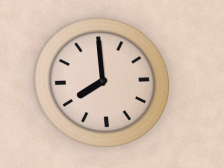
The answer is 8:00
